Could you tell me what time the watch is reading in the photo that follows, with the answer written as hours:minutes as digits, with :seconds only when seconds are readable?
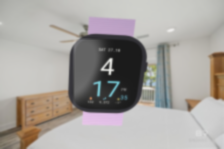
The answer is 4:17
